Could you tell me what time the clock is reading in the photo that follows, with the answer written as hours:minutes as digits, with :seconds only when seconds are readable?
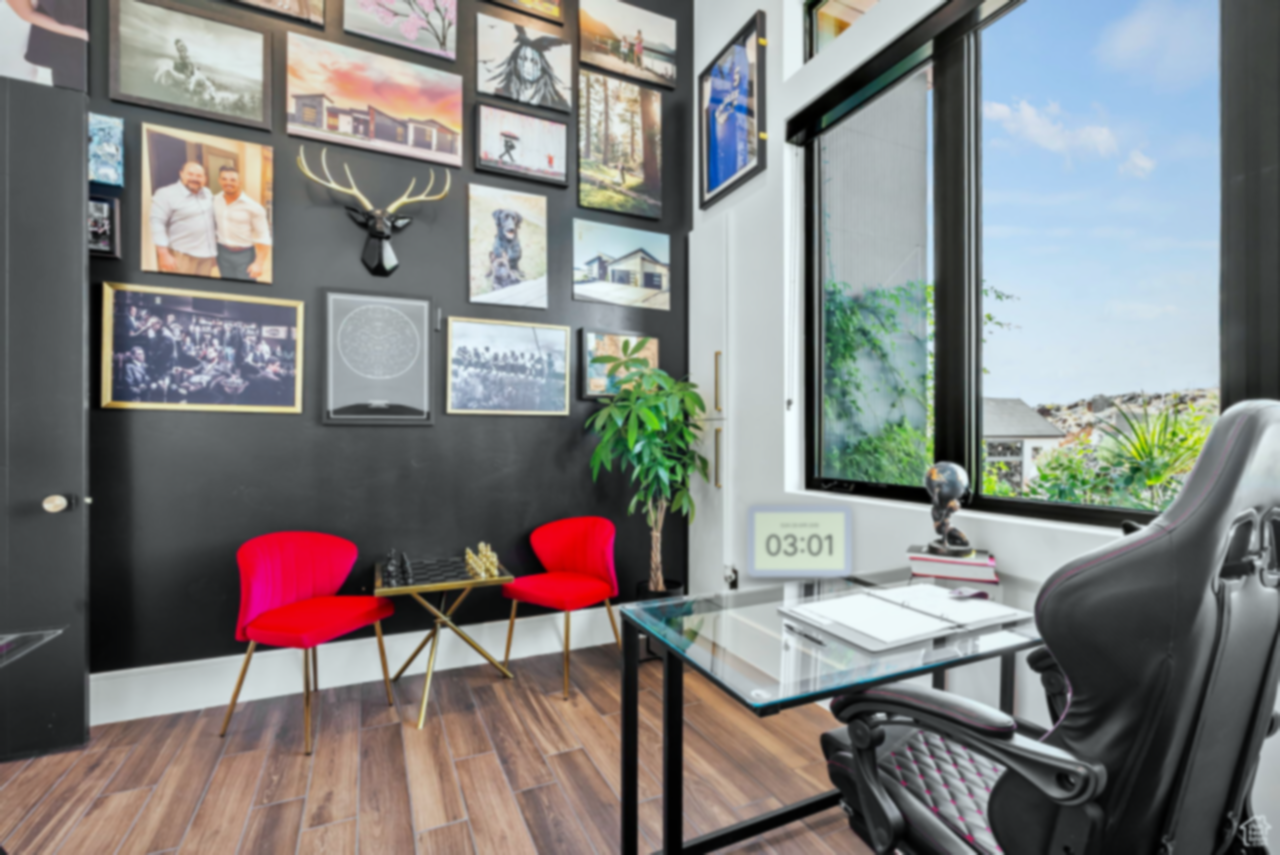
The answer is 3:01
